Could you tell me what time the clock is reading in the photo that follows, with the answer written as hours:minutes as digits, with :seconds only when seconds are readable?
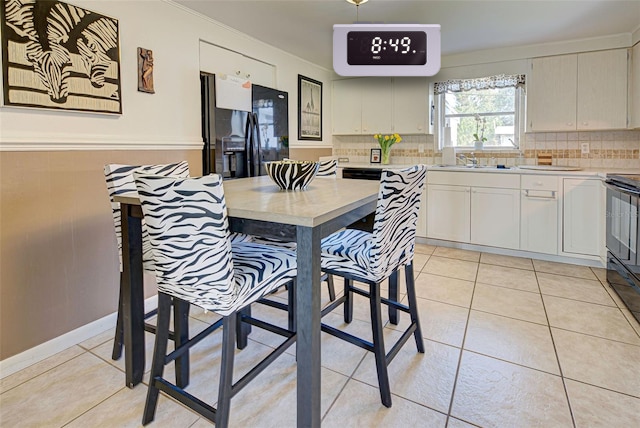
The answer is 8:49
